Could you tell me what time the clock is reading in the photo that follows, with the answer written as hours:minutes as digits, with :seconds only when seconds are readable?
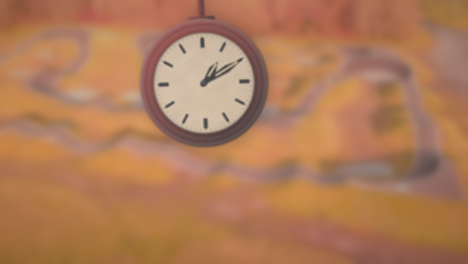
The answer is 1:10
